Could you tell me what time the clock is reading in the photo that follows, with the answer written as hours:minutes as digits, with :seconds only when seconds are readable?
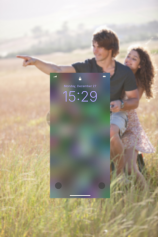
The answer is 15:29
